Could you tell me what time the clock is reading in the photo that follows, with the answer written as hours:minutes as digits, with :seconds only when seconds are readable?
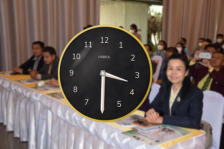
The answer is 3:30
